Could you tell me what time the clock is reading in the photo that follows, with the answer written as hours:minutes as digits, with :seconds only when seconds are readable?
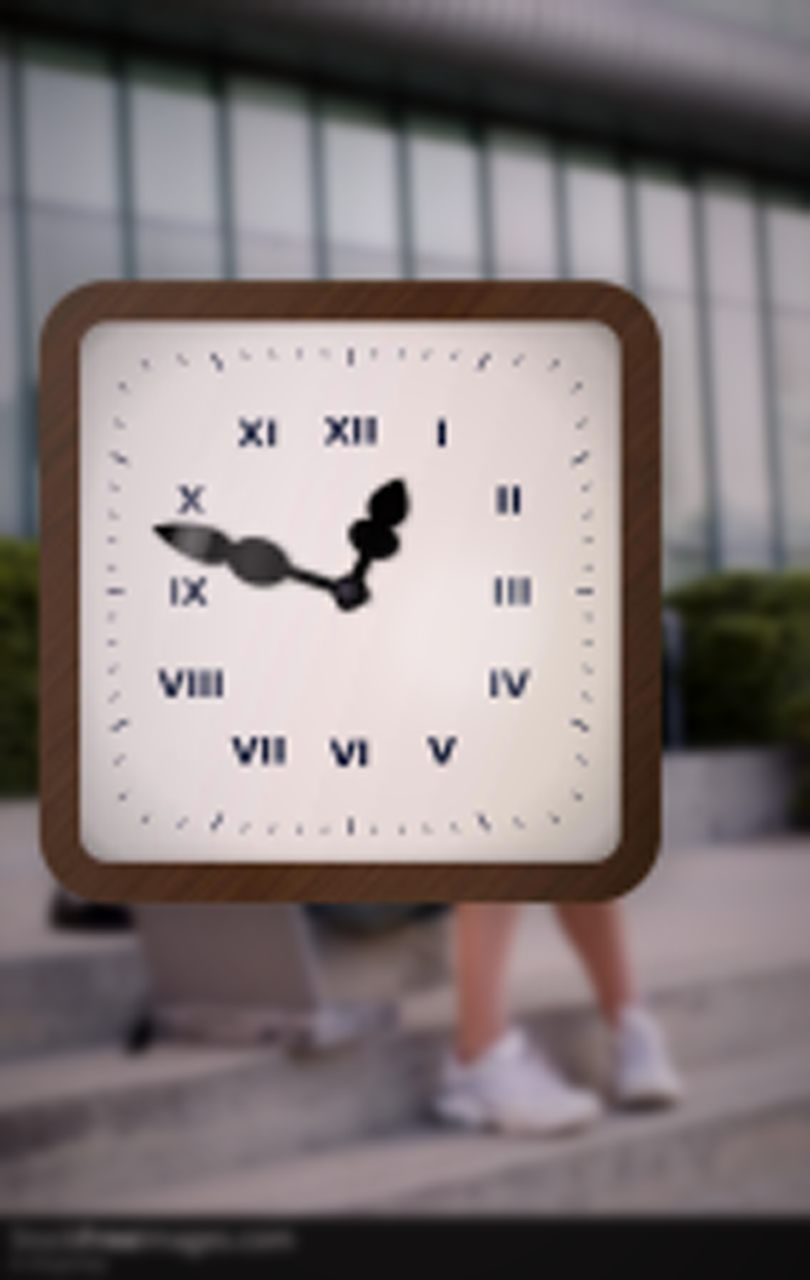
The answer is 12:48
